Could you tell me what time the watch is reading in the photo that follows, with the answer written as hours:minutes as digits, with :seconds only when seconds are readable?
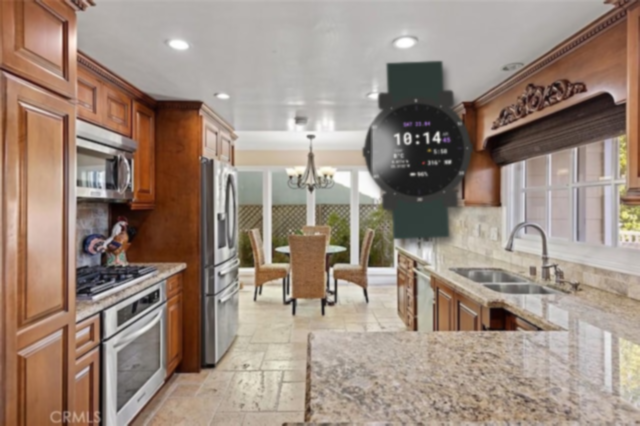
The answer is 10:14
